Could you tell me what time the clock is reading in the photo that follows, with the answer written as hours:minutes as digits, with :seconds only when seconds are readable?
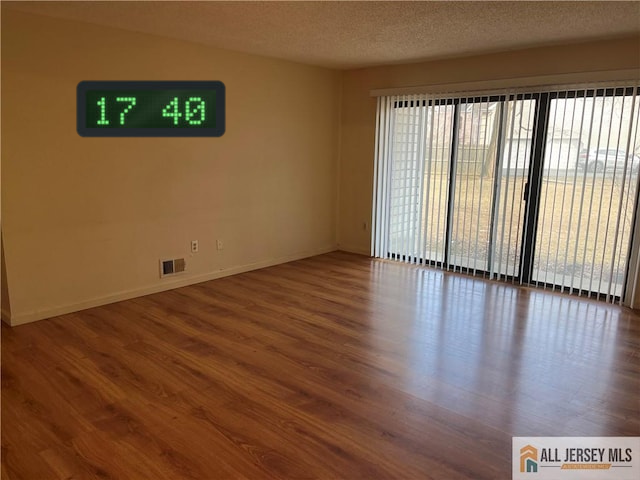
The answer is 17:40
